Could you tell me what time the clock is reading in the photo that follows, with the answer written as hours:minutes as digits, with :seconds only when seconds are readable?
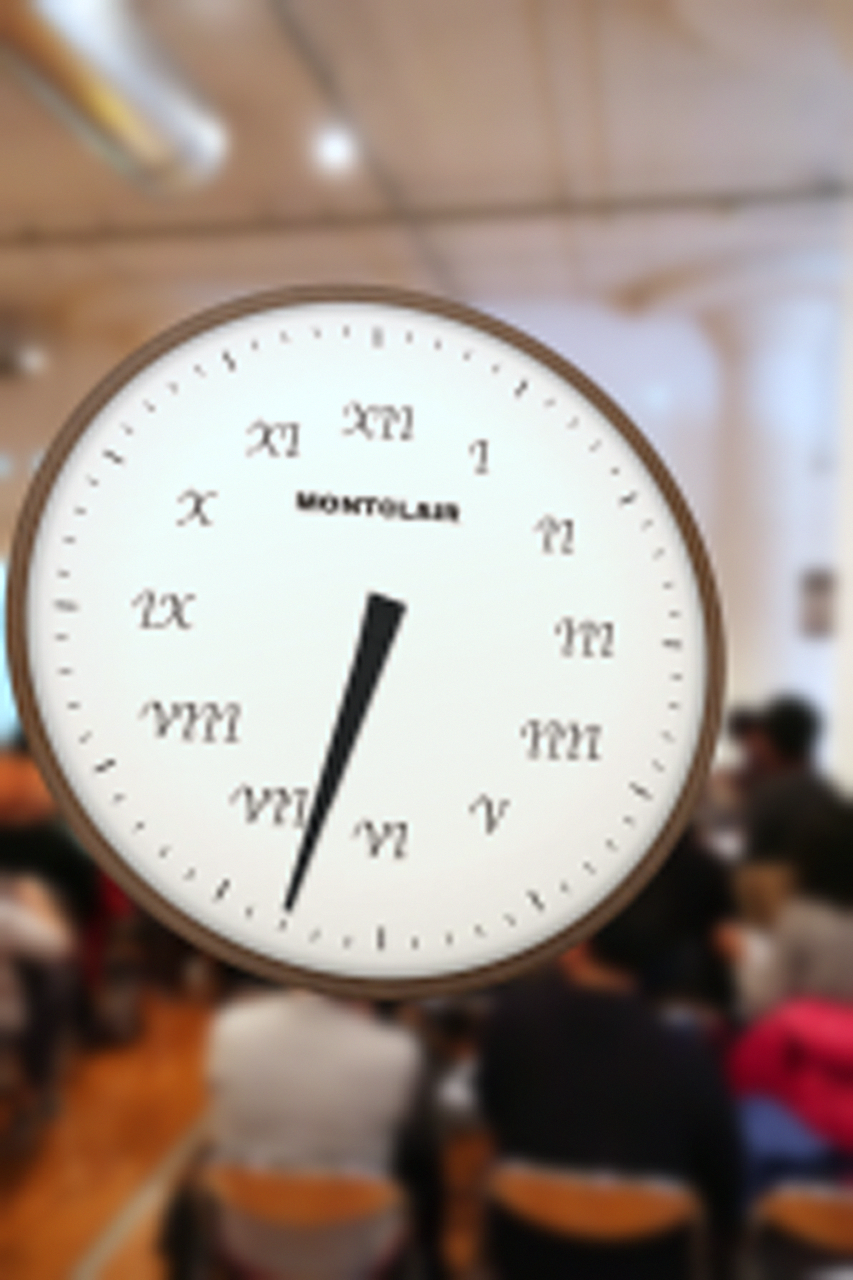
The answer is 6:33
